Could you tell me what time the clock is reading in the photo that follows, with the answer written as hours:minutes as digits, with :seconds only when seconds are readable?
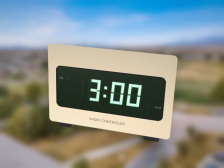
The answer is 3:00
